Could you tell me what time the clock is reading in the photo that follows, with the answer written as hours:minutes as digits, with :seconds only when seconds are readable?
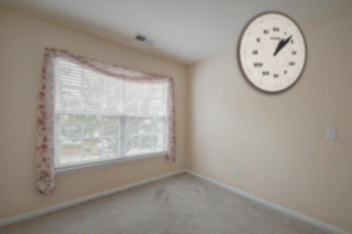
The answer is 1:08
